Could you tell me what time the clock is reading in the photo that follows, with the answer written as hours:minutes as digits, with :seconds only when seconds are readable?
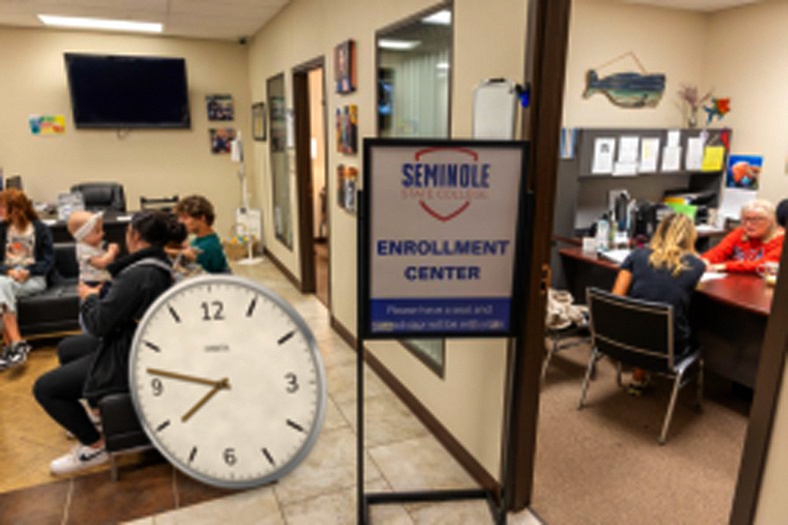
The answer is 7:47
